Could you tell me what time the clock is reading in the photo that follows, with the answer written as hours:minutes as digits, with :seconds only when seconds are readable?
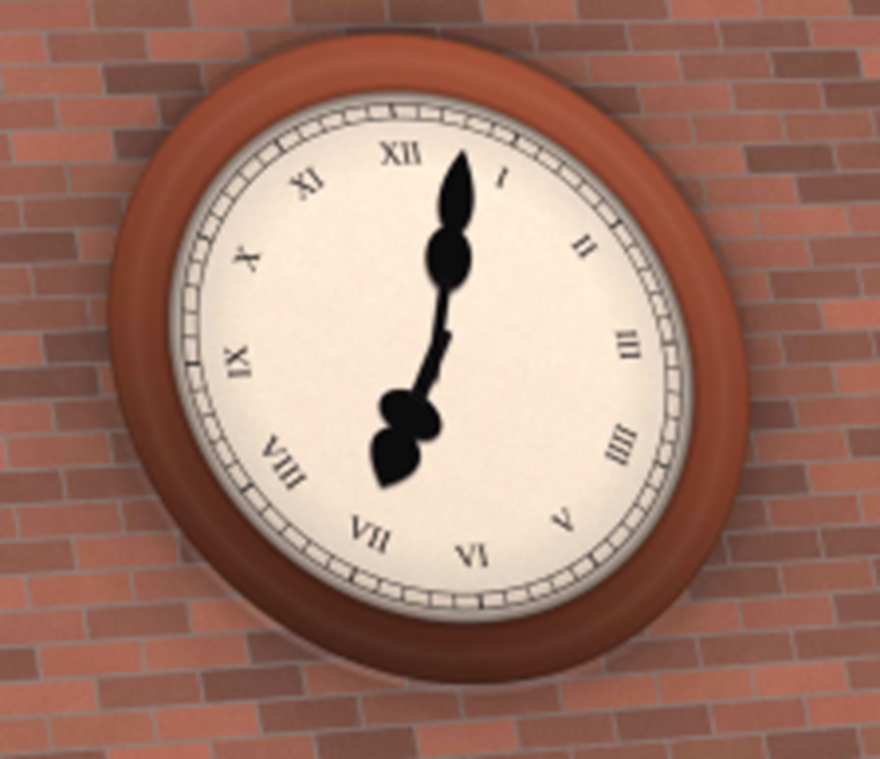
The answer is 7:03
